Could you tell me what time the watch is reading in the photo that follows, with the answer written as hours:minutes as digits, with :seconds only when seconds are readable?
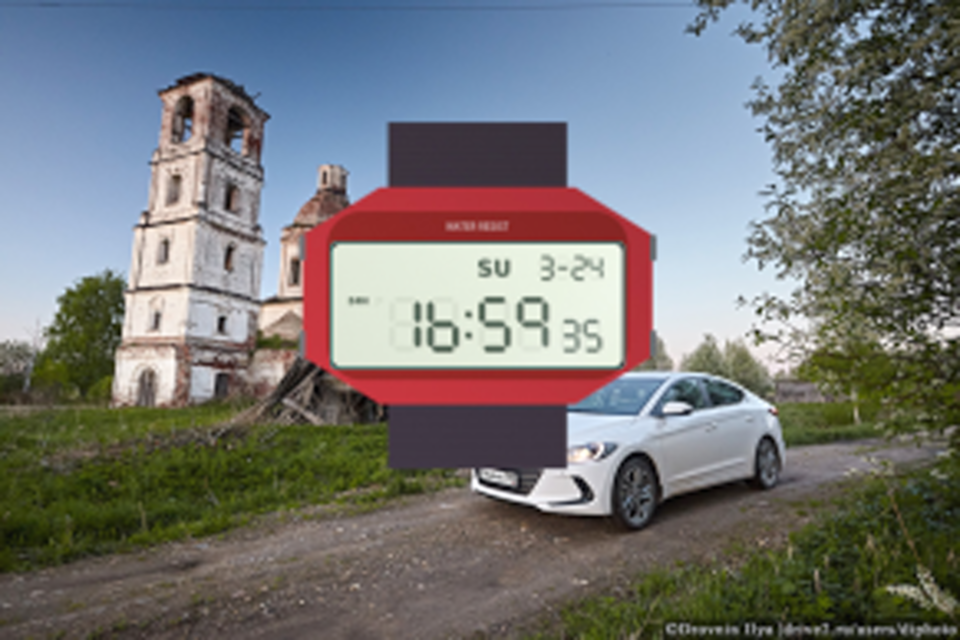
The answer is 16:59:35
